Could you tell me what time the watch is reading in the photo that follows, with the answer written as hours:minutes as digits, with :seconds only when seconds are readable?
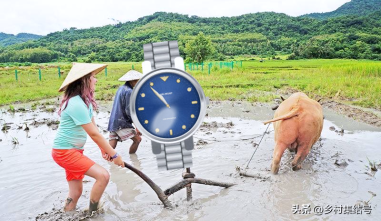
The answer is 10:54
